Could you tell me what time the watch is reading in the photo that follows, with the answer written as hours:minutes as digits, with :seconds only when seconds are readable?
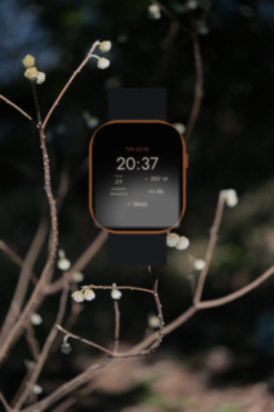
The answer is 20:37
